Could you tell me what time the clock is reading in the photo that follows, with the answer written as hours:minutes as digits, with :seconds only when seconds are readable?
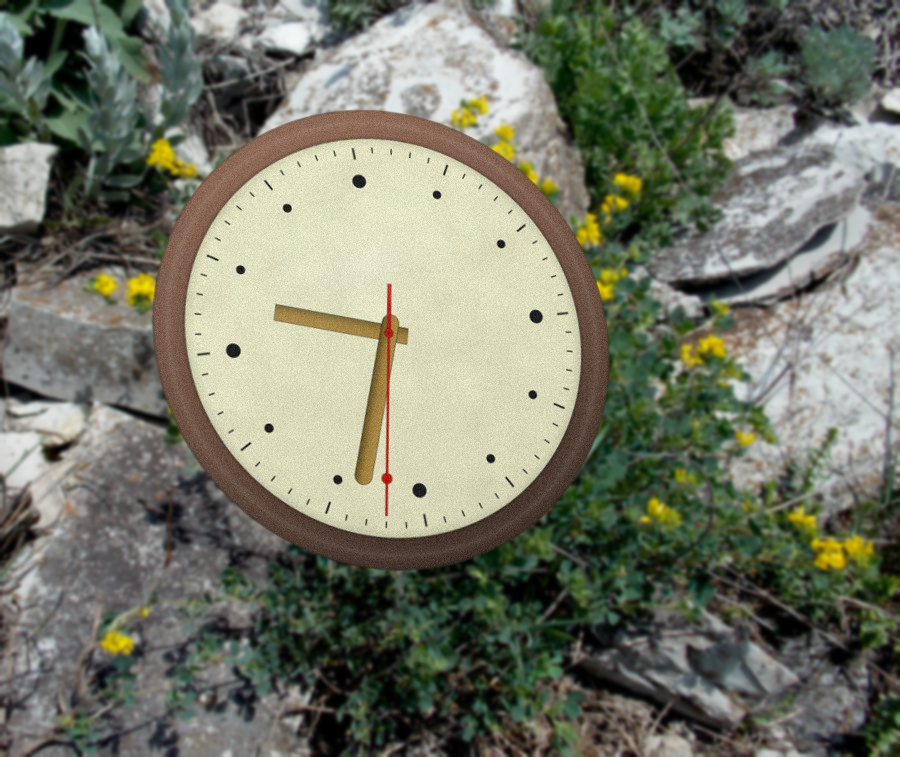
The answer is 9:33:32
